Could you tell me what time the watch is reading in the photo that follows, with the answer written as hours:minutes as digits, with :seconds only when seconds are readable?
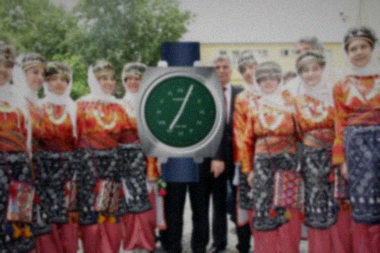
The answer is 7:04
